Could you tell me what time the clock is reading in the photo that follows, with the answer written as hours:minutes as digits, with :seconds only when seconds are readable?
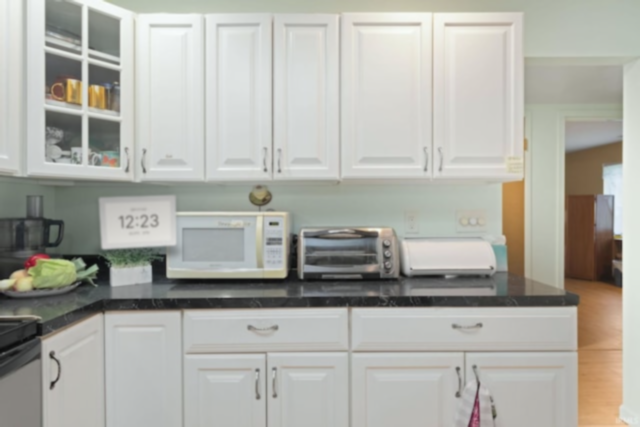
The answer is 12:23
